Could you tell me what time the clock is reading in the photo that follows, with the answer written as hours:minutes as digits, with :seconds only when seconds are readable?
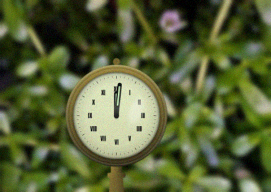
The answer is 12:01
